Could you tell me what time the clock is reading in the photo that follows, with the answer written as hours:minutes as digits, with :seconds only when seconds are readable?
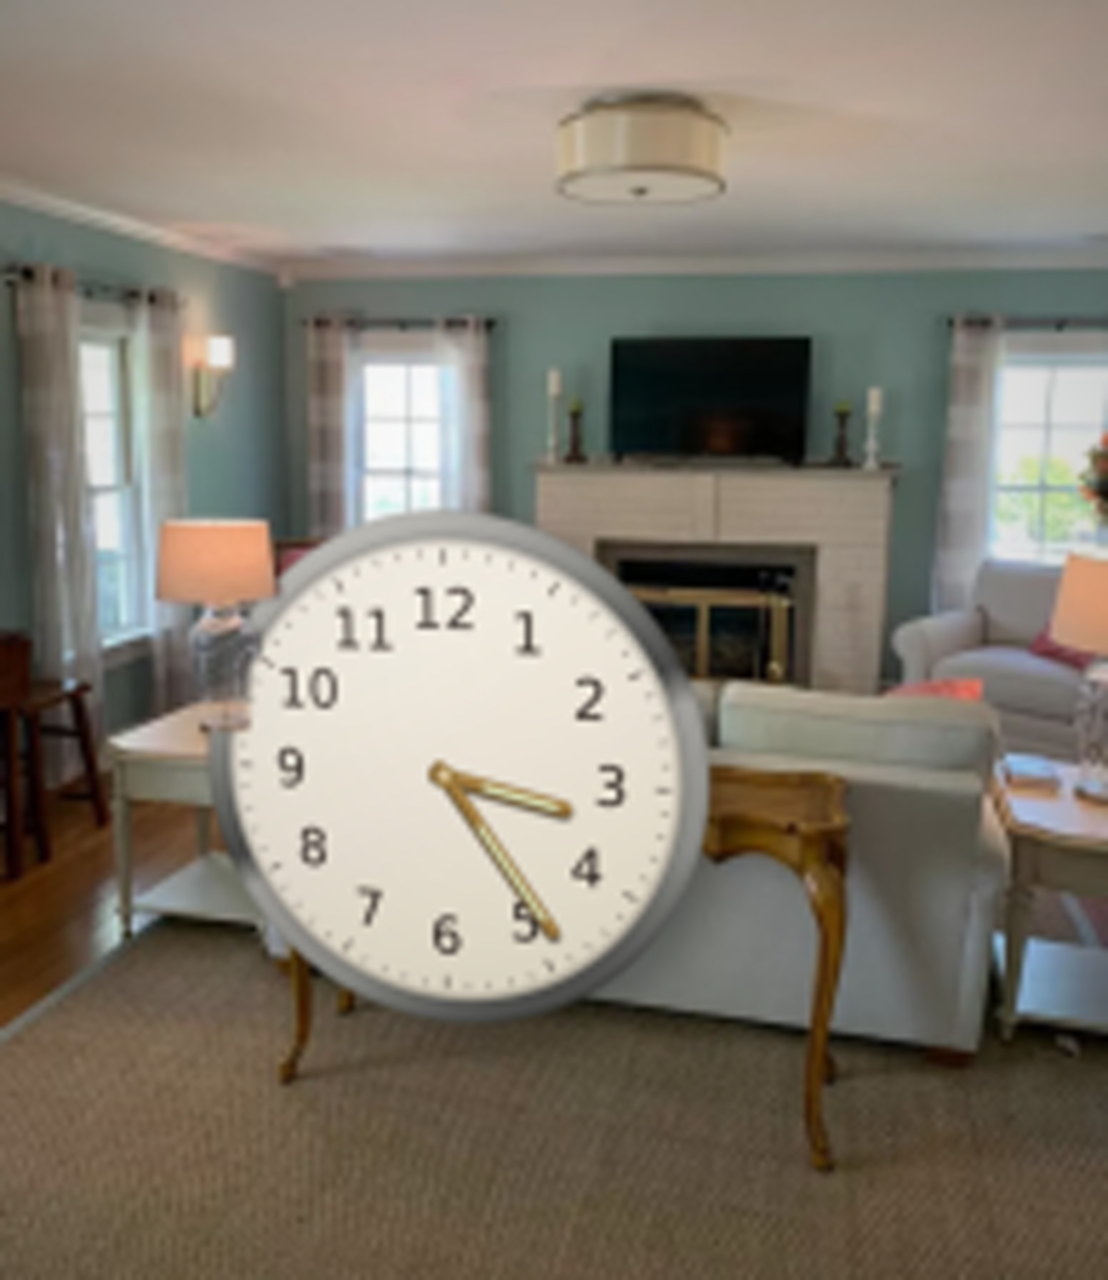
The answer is 3:24
